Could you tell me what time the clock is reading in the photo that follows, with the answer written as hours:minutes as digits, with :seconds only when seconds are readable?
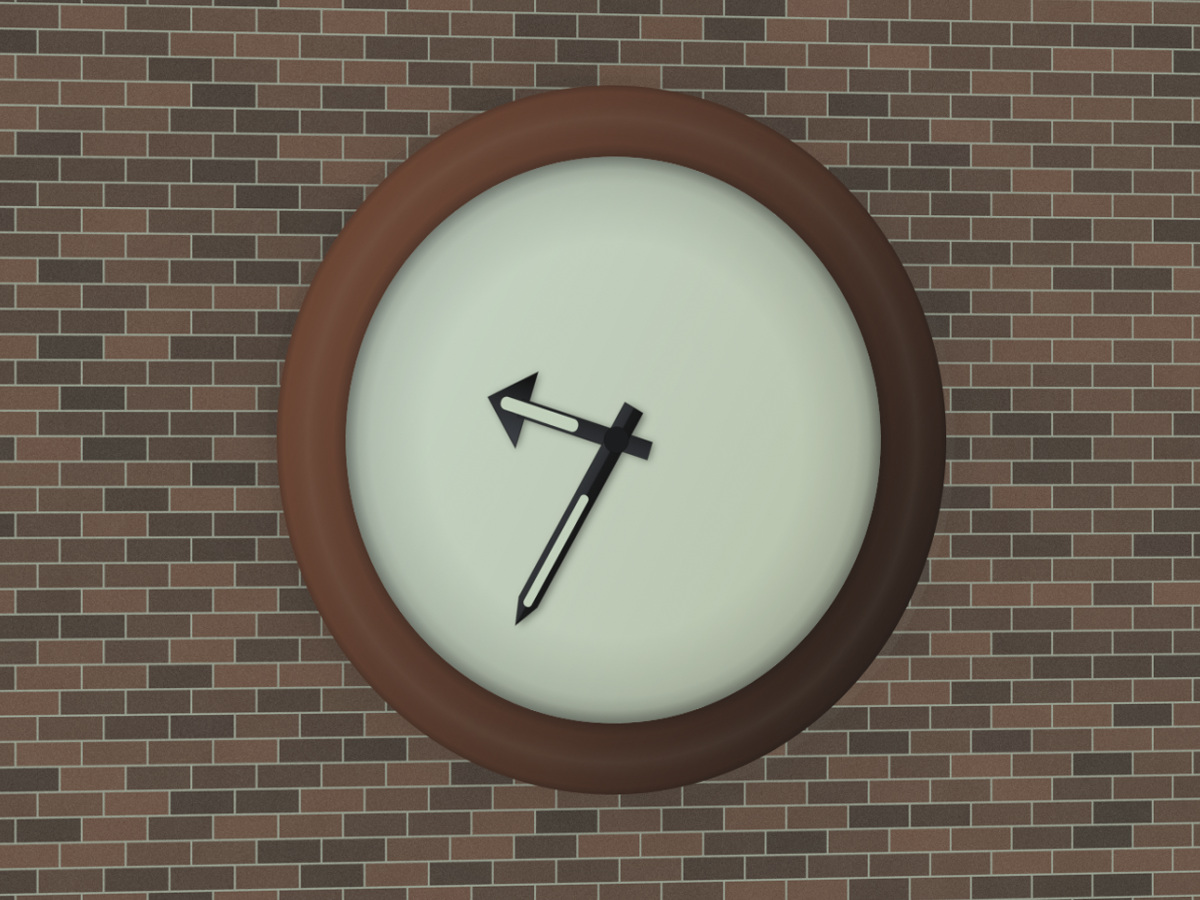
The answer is 9:35
